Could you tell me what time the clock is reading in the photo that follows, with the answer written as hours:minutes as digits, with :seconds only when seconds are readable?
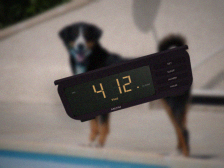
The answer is 4:12
